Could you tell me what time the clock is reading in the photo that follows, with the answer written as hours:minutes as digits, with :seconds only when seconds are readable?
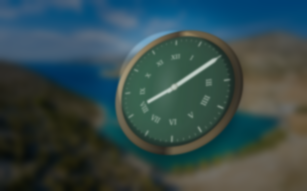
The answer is 8:10
